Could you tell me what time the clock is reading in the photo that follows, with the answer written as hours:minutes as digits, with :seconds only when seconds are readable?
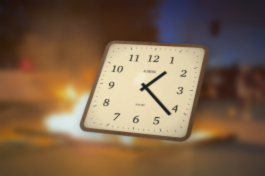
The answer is 1:22
